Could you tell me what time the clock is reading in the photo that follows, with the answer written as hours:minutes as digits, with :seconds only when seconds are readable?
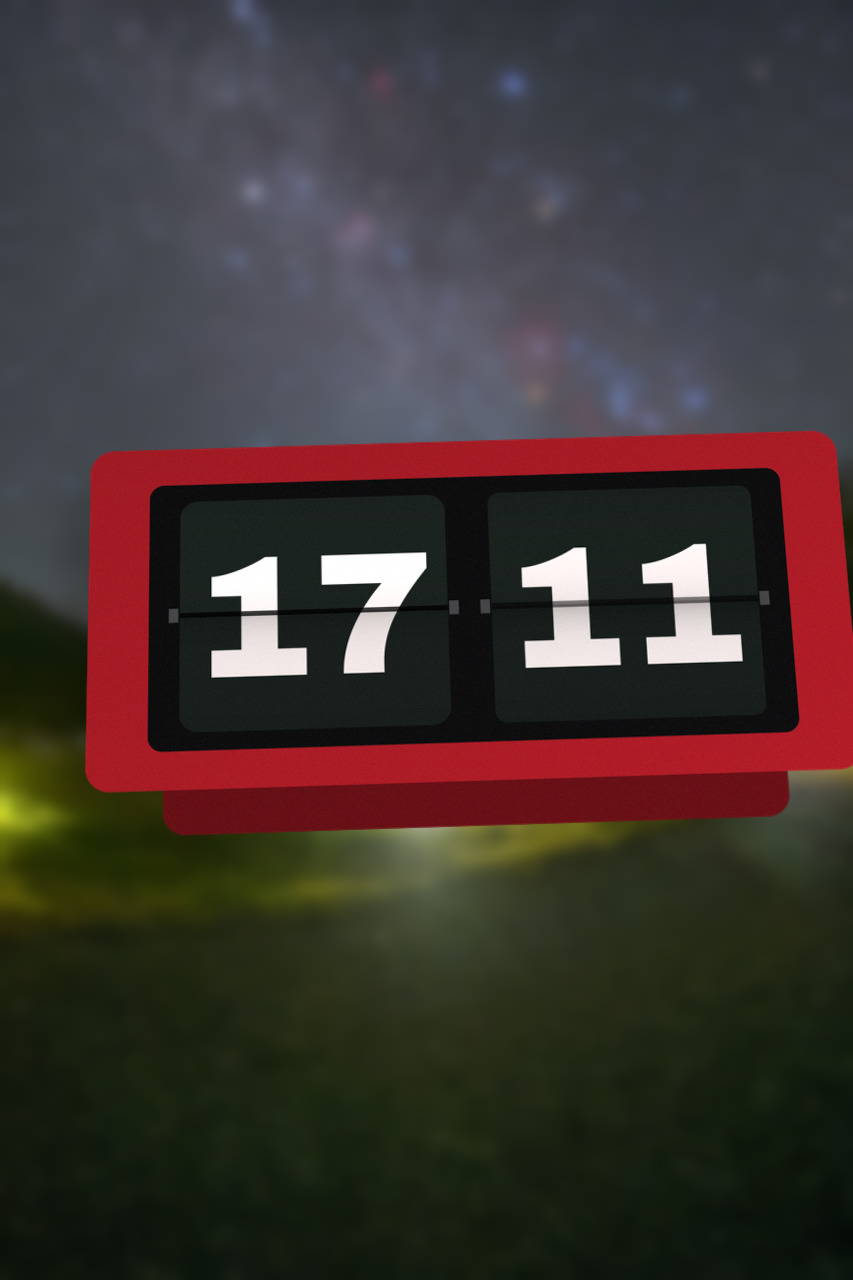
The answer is 17:11
